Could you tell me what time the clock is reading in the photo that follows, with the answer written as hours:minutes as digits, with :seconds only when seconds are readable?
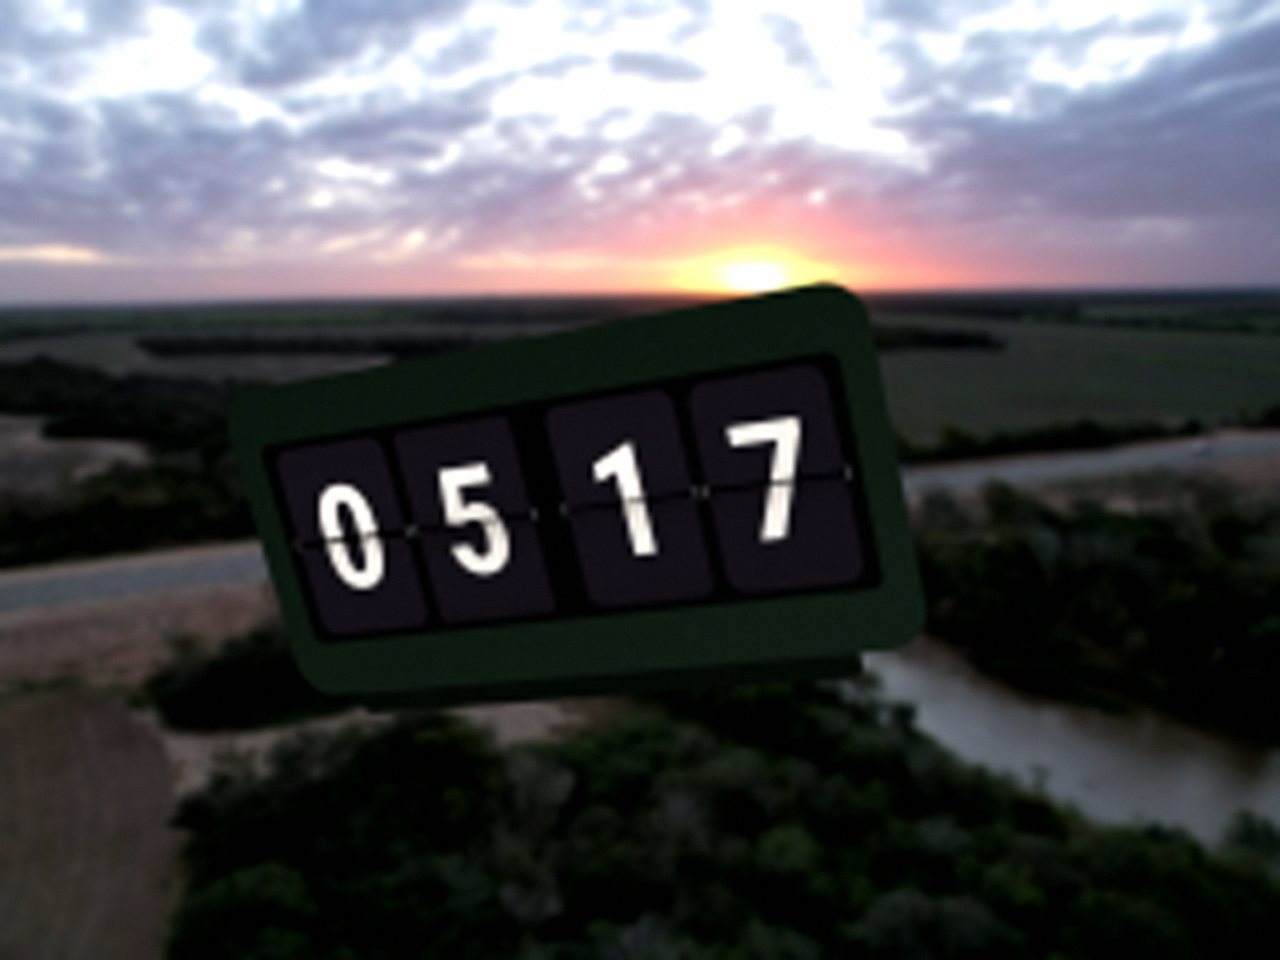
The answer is 5:17
